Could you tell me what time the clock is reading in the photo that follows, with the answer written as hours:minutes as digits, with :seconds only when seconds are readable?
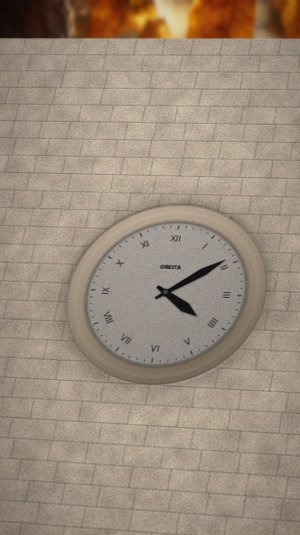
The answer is 4:09
